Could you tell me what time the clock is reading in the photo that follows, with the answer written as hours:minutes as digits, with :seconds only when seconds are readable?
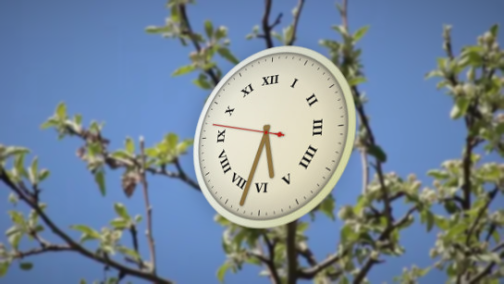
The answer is 5:32:47
